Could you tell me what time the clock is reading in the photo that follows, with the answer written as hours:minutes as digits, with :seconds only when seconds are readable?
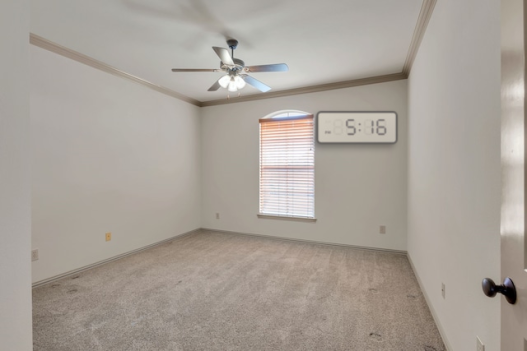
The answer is 5:16
